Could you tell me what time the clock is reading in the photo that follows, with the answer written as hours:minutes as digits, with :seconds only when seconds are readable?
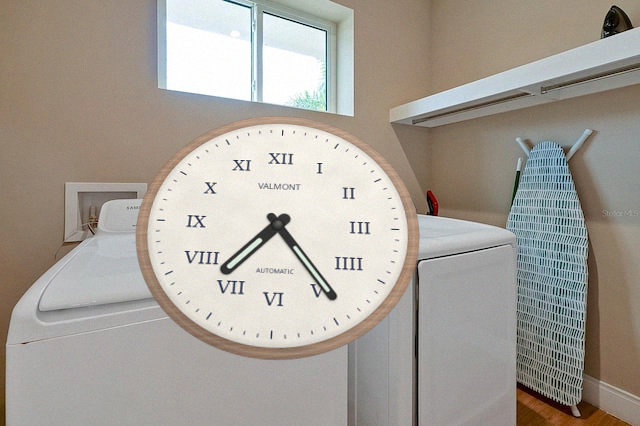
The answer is 7:24
